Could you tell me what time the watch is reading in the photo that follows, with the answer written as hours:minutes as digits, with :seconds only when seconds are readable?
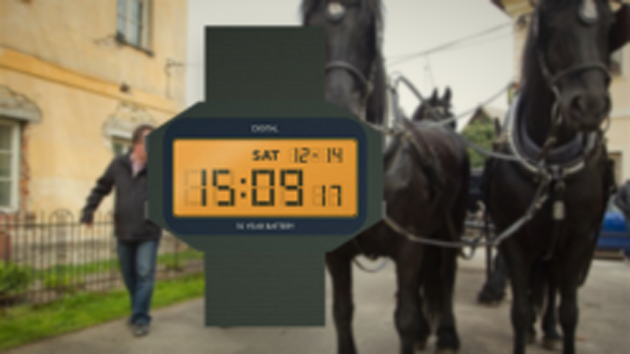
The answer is 15:09:17
